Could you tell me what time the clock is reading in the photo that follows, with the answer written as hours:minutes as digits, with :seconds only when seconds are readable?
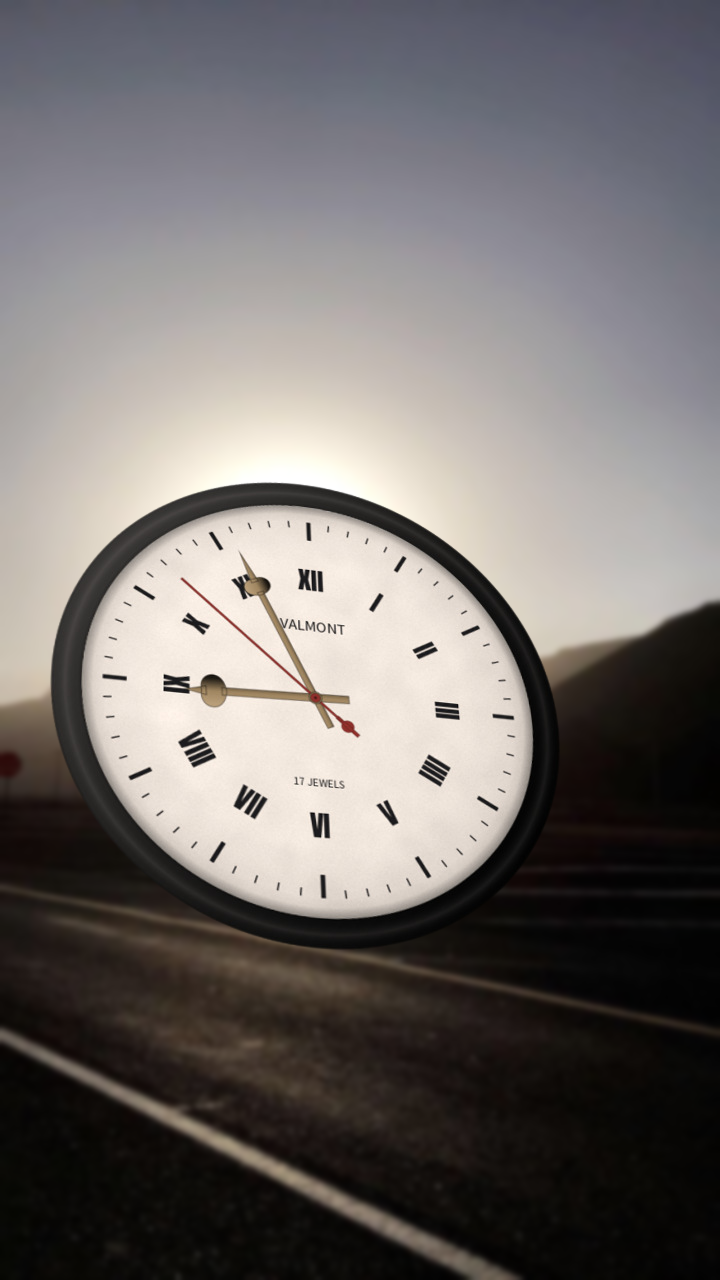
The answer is 8:55:52
